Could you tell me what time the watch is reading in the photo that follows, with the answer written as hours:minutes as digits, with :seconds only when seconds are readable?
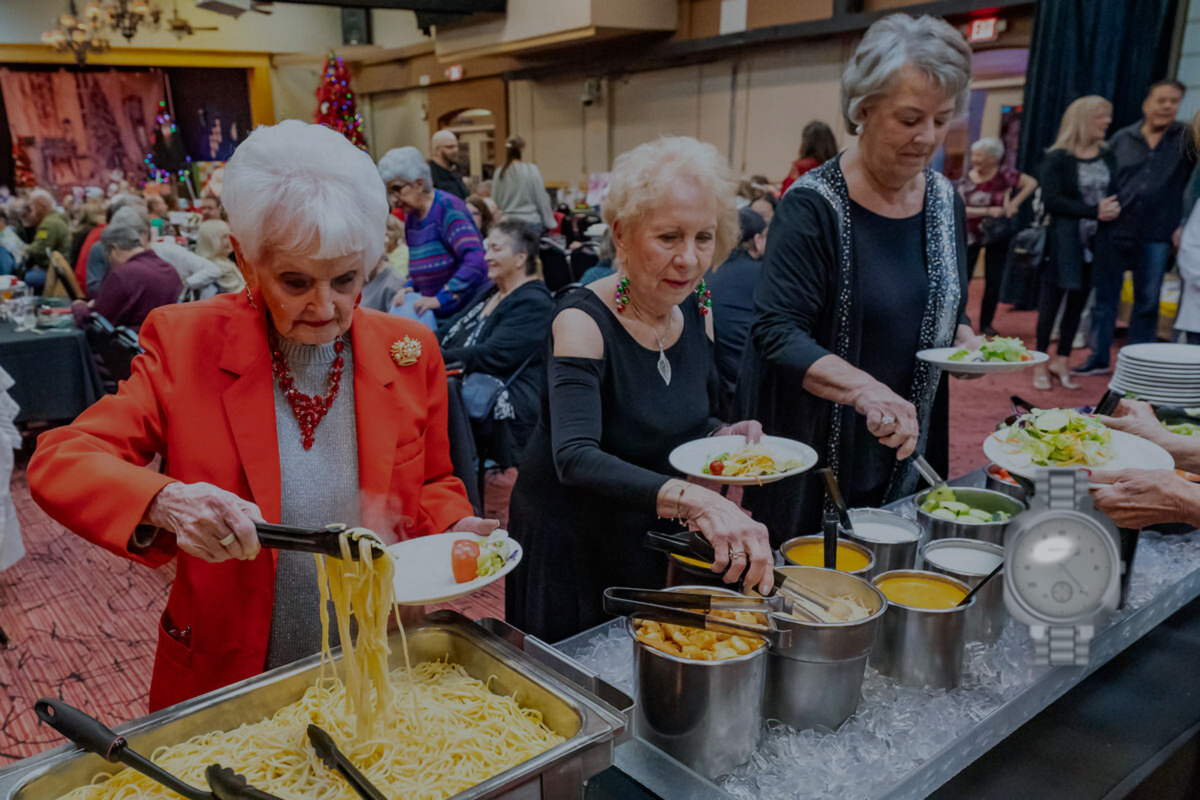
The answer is 1:23
